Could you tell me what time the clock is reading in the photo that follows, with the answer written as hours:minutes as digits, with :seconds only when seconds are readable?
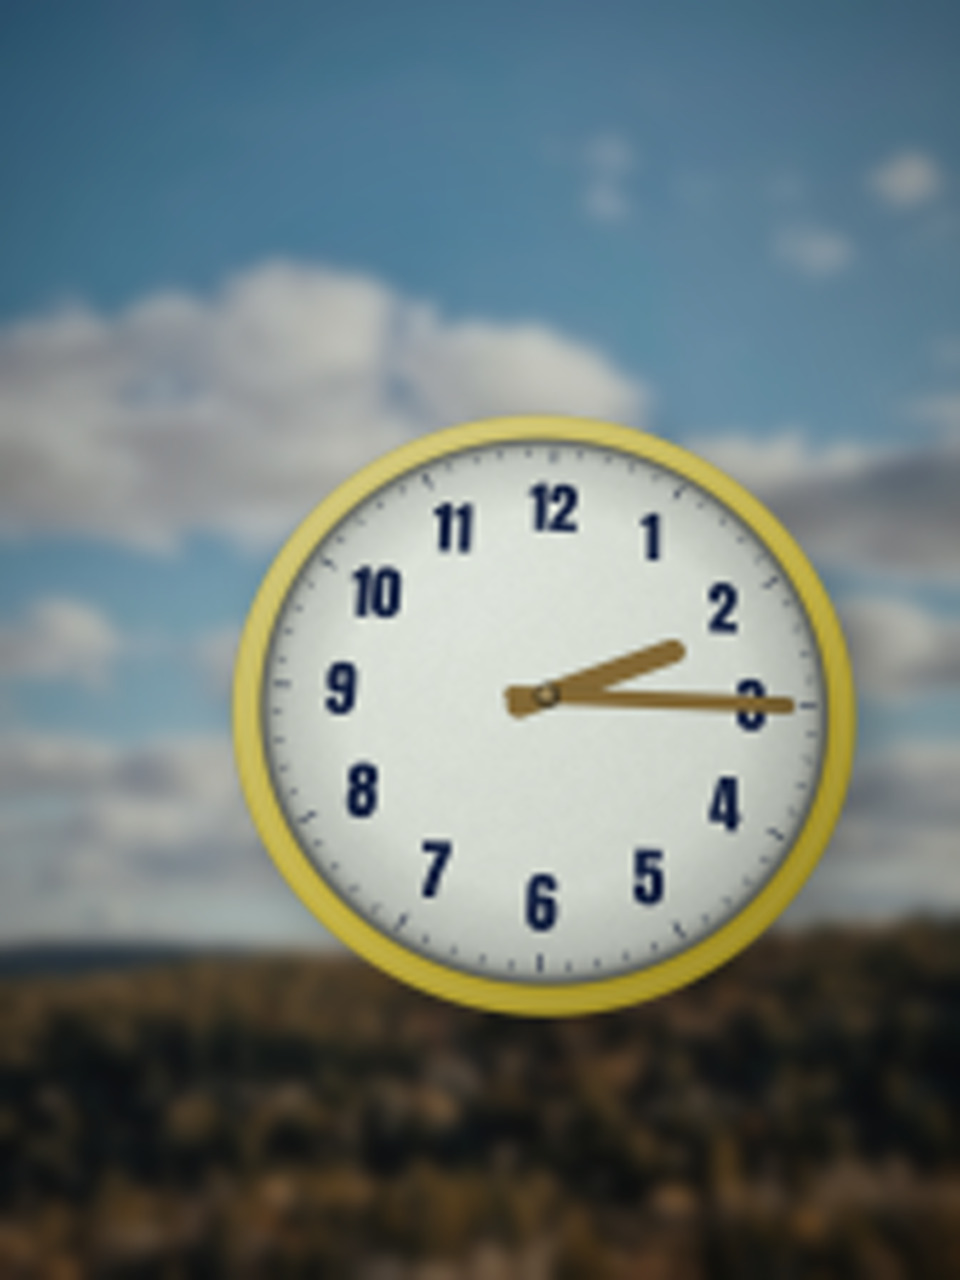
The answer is 2:15
